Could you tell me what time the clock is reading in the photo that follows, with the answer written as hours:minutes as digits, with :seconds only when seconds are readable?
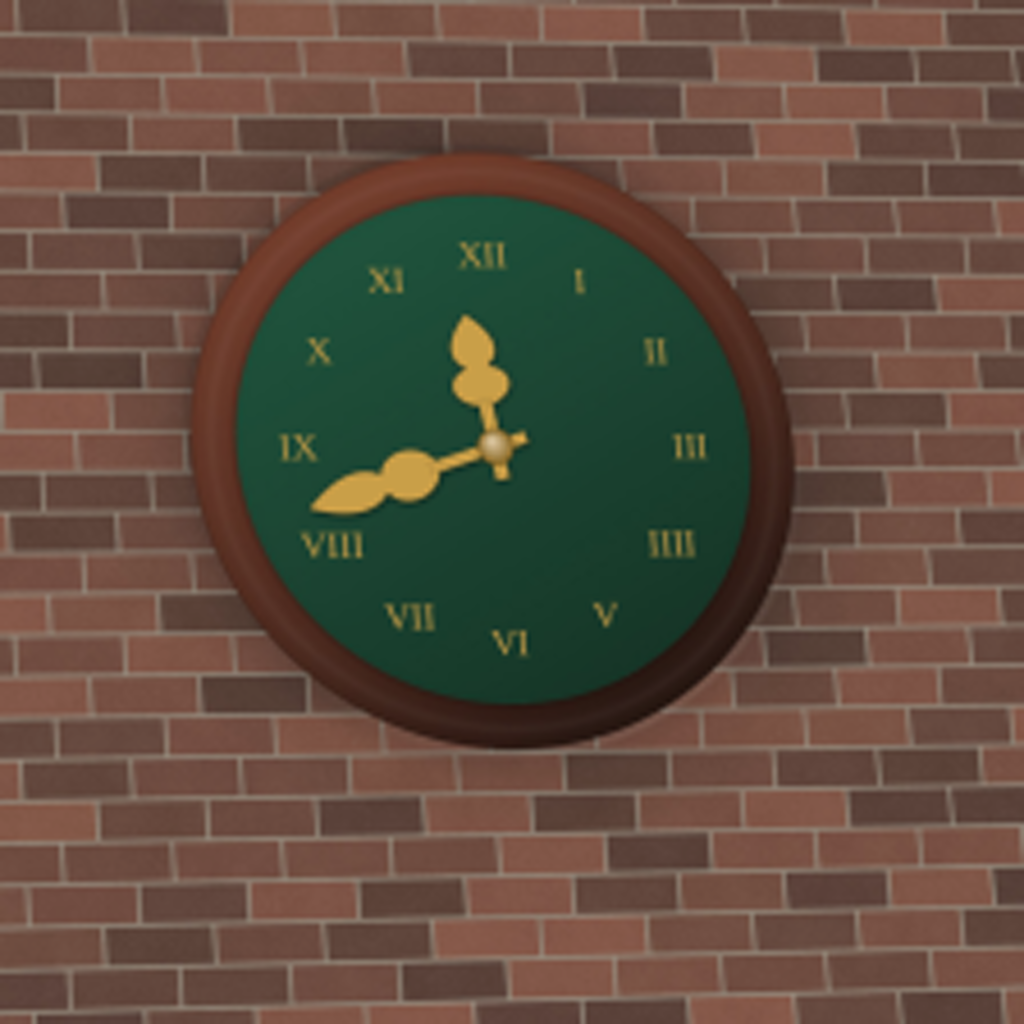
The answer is 11:42
